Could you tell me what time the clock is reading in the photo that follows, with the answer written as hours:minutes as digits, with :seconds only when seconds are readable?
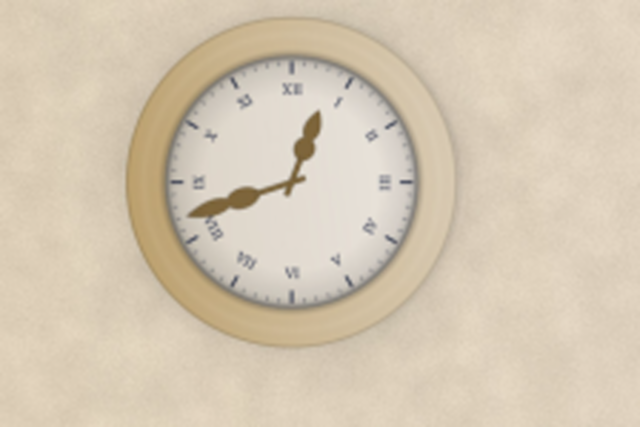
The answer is 12:42
